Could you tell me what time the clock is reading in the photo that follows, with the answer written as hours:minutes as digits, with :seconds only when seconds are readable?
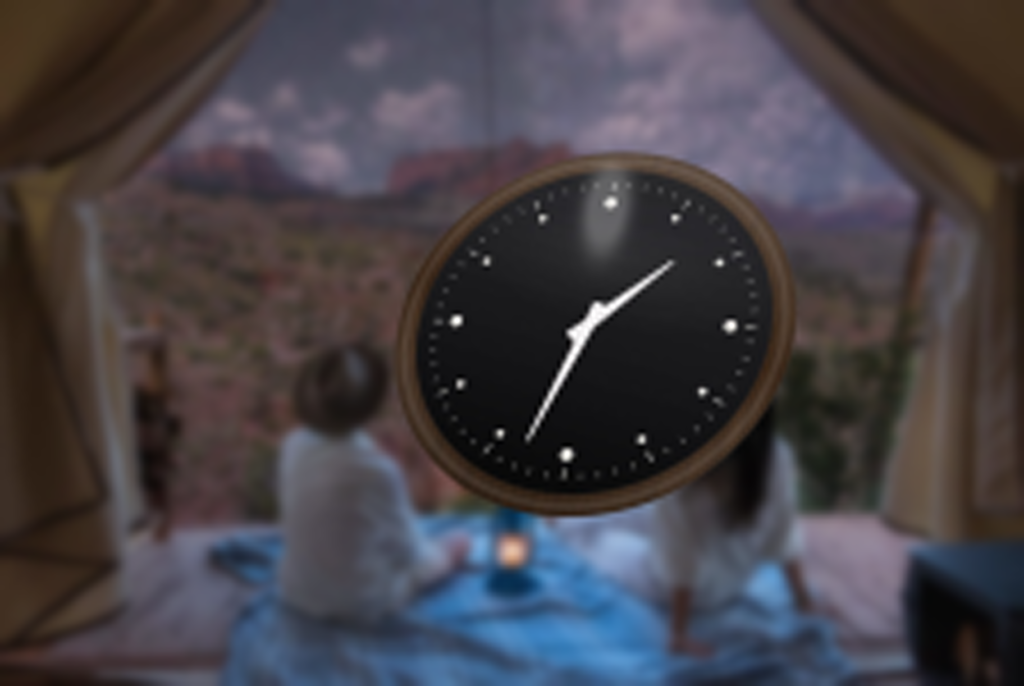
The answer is 1:33
